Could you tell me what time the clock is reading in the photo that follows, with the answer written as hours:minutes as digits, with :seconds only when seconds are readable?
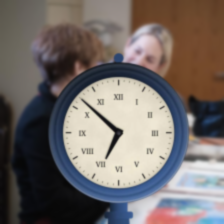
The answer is 6:52
